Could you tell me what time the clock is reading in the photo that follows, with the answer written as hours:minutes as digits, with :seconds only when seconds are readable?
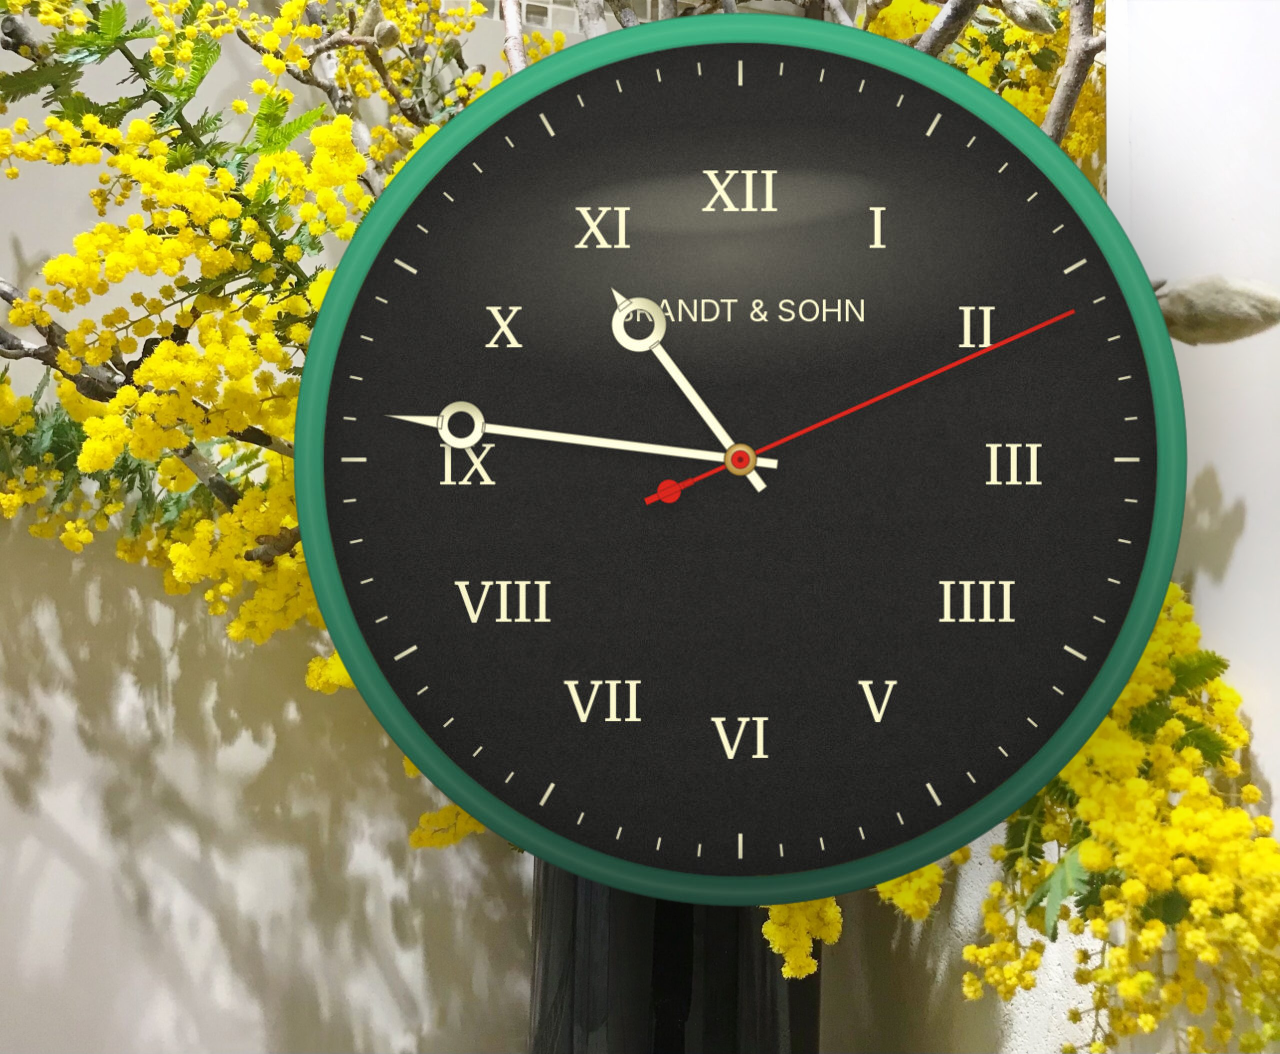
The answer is 10:46:11
